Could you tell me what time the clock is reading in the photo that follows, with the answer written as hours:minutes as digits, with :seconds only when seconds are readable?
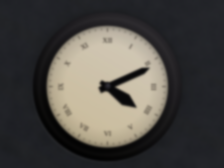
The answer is 4:11
